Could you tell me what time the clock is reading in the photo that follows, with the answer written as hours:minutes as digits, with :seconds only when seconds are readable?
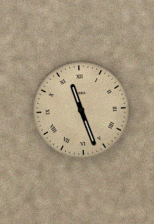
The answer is 11:27
